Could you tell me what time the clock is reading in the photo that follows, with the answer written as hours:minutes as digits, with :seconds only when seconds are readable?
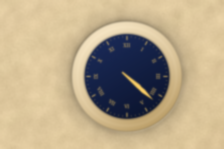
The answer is 4:22
